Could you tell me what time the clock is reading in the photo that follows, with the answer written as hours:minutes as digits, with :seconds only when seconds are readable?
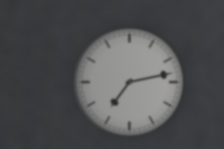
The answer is 7:13
